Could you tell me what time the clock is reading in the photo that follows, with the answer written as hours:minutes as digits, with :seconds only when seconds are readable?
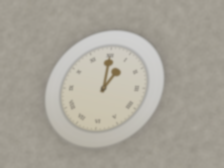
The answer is 1:00
